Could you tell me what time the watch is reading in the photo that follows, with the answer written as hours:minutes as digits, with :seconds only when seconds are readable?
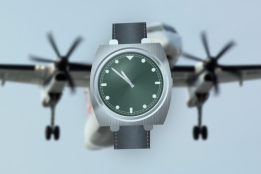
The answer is 10:52
